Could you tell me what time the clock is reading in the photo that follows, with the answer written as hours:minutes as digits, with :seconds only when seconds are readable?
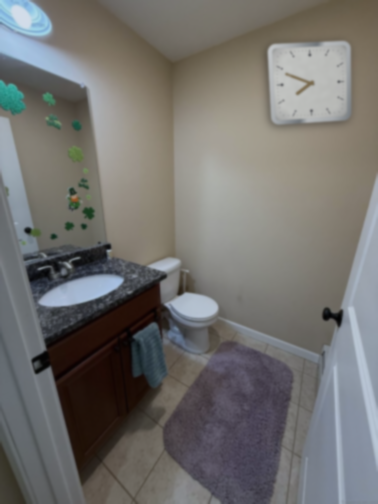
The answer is 7:49
